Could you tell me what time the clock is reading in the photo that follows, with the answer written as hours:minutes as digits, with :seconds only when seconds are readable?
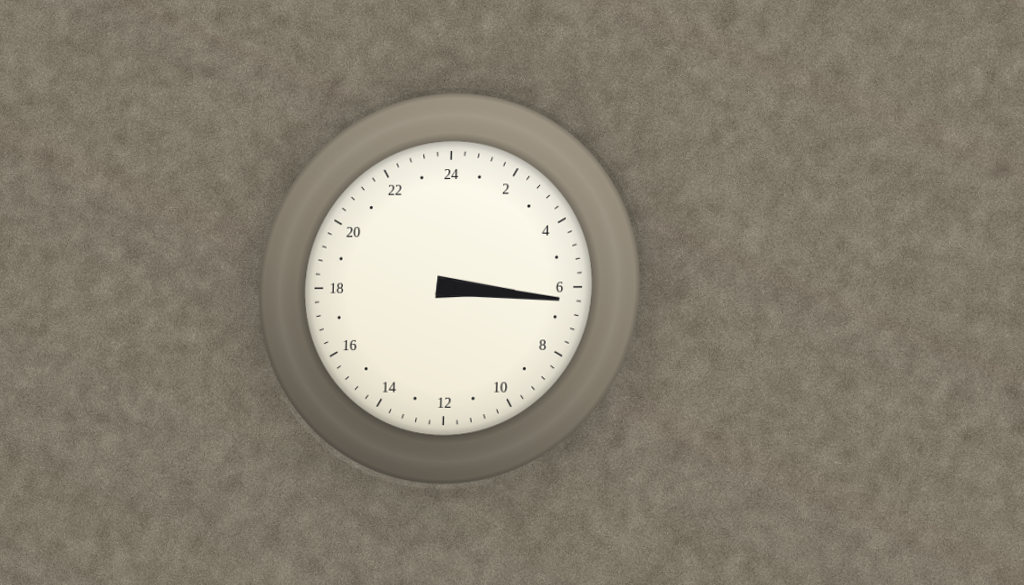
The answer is 6:16
